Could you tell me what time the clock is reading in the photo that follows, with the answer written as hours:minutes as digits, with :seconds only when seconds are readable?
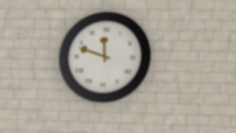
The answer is 11:48
